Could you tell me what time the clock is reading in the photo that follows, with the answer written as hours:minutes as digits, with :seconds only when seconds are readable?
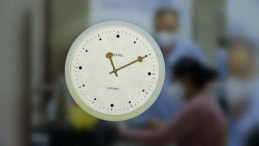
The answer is 11:10
